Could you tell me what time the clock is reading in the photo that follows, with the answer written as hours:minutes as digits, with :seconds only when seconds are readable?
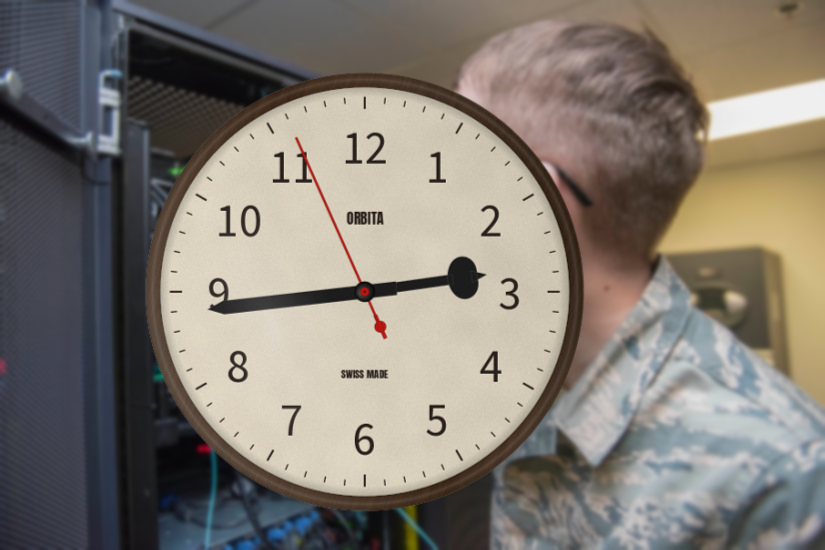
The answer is 2:43:56
